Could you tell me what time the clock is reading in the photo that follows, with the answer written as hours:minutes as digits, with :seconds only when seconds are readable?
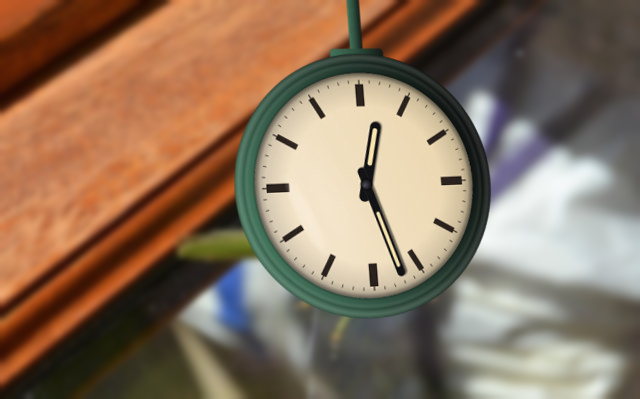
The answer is 12:27
